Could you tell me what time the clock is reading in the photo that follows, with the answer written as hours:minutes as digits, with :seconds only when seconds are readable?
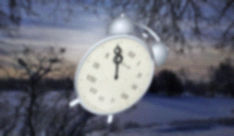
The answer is 10:54
